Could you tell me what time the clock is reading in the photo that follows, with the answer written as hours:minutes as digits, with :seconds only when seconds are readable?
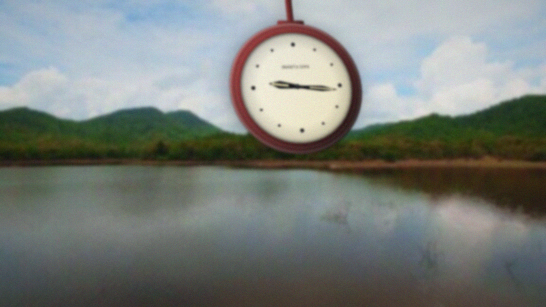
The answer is 9:16
